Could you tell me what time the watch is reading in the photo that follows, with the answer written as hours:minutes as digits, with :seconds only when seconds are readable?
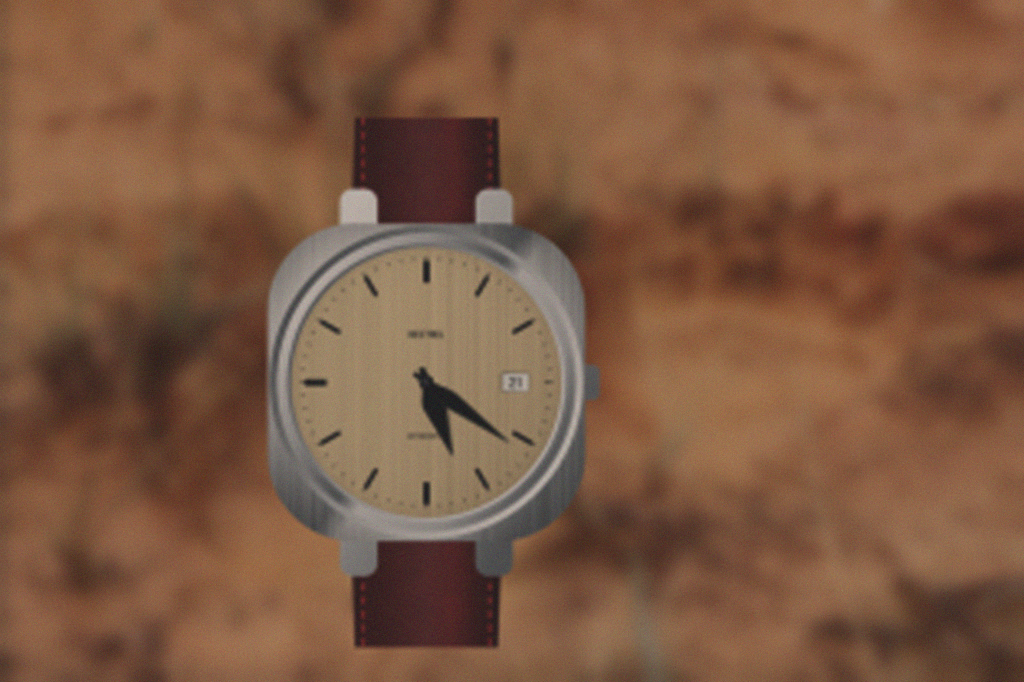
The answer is 5:21
